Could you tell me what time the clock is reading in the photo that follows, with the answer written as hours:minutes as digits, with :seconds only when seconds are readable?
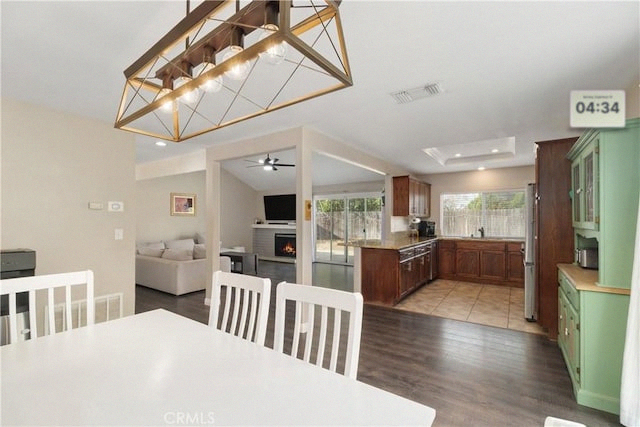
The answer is 4:34
